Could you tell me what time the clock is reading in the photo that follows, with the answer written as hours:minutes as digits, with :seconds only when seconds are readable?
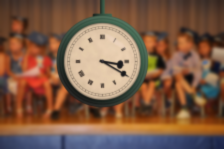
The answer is 3:20
